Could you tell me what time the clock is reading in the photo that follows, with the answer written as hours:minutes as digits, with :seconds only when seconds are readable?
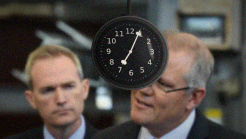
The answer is 7:04
